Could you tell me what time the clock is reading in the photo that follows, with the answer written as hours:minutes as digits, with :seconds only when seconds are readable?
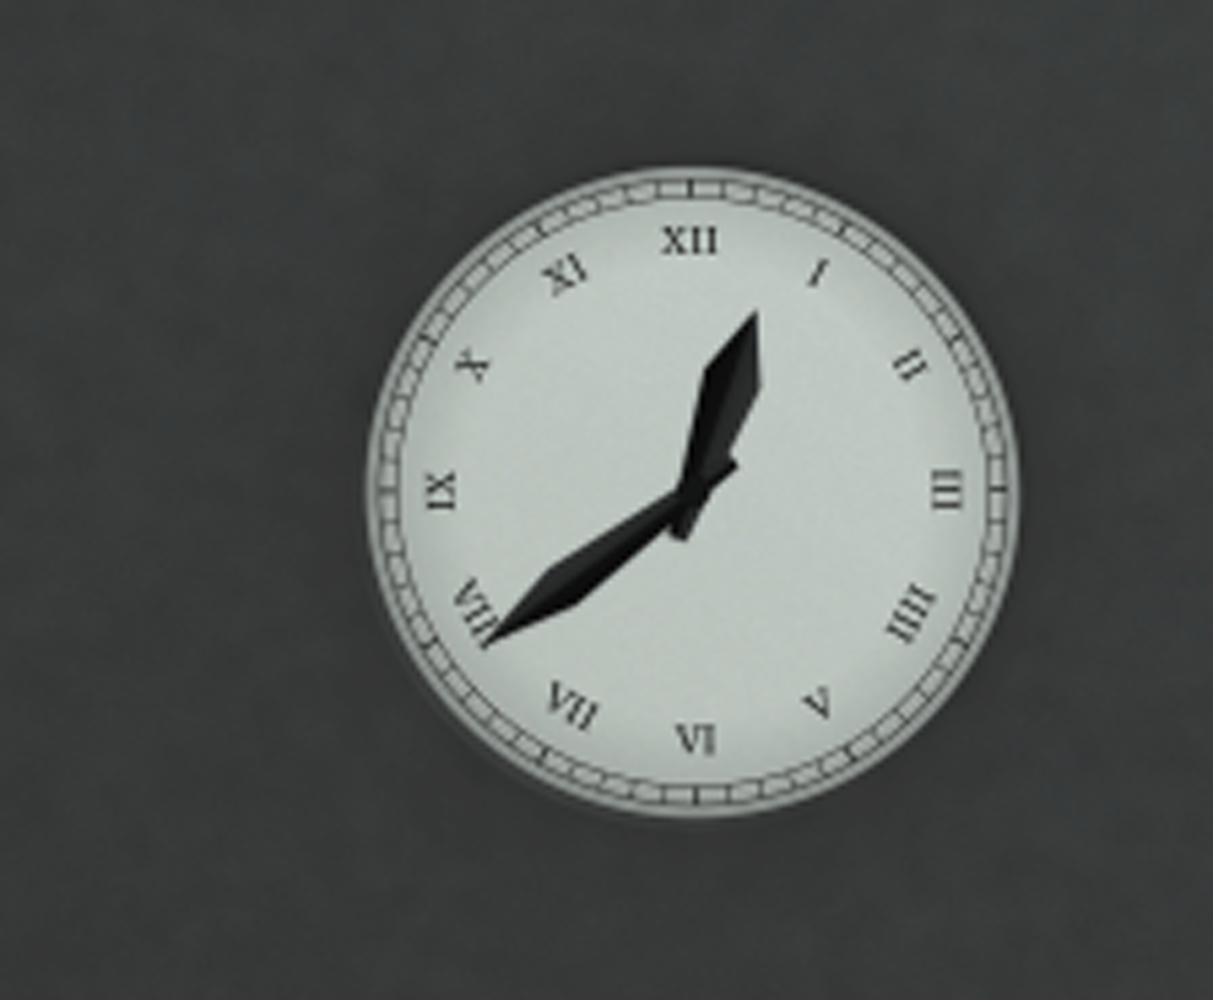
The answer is 12:39
